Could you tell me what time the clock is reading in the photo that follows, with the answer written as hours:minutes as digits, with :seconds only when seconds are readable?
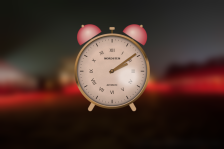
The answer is 2:09
